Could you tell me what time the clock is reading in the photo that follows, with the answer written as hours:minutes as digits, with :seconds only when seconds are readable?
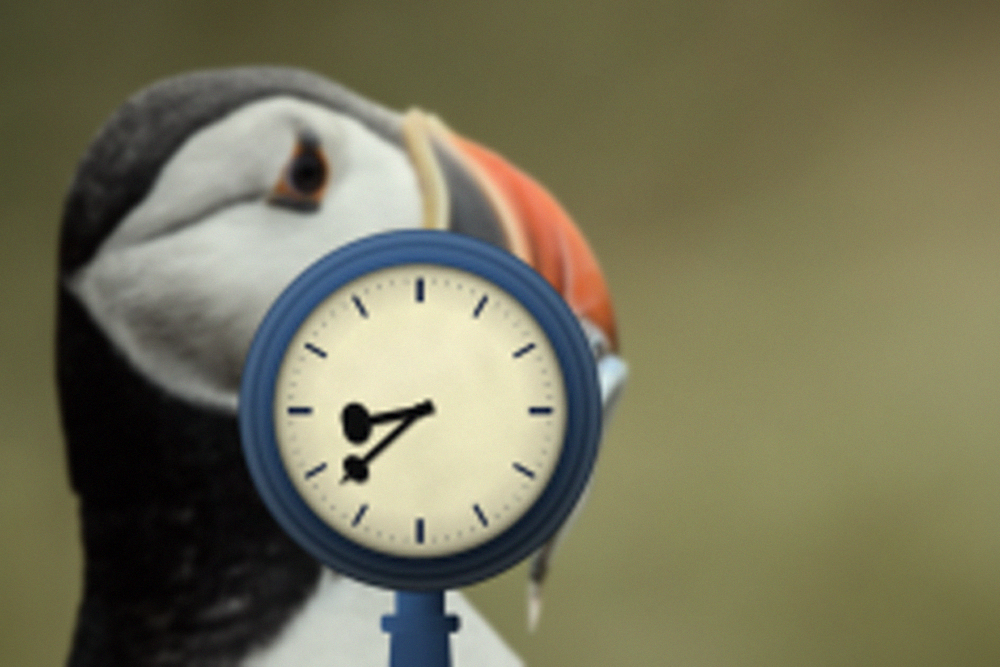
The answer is 8:38
